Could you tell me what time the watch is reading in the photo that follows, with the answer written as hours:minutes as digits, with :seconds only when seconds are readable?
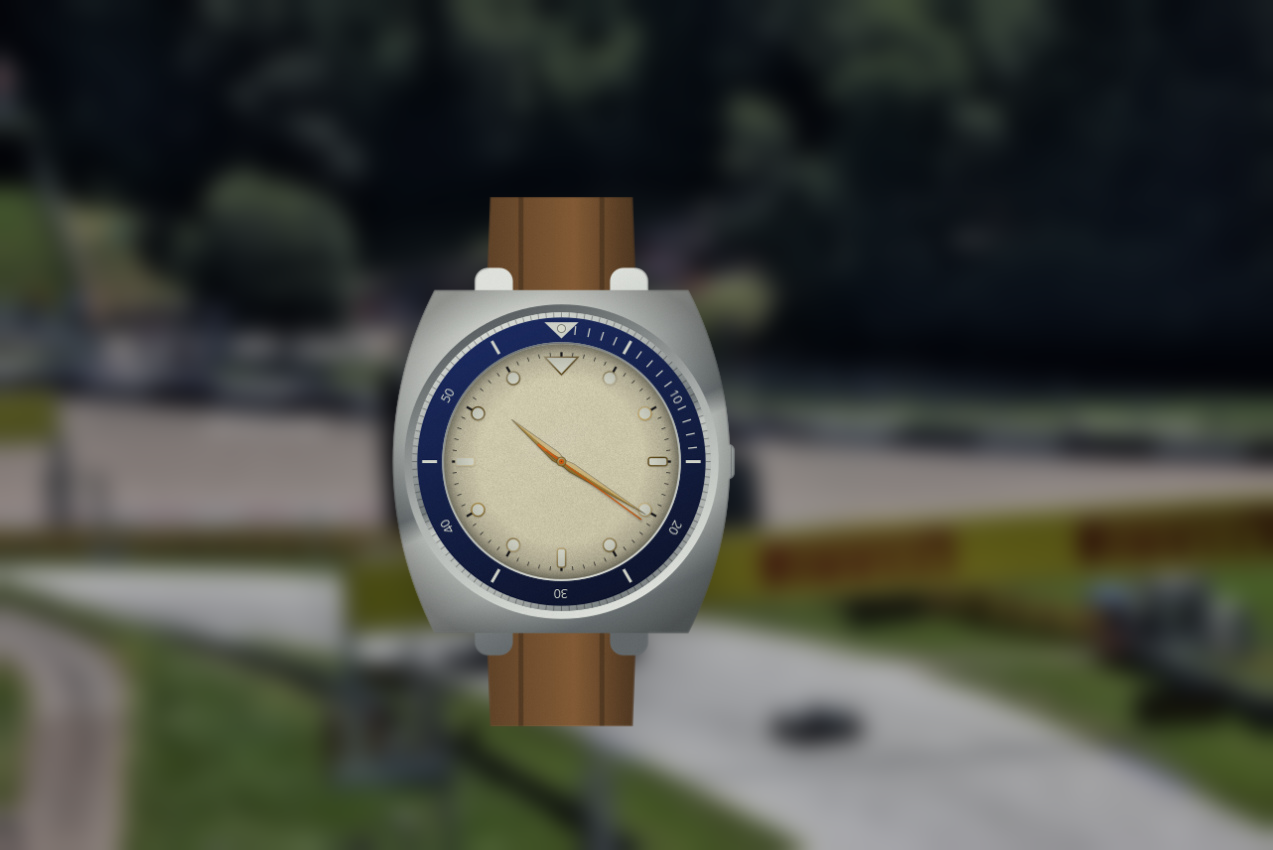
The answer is 10:20:21
